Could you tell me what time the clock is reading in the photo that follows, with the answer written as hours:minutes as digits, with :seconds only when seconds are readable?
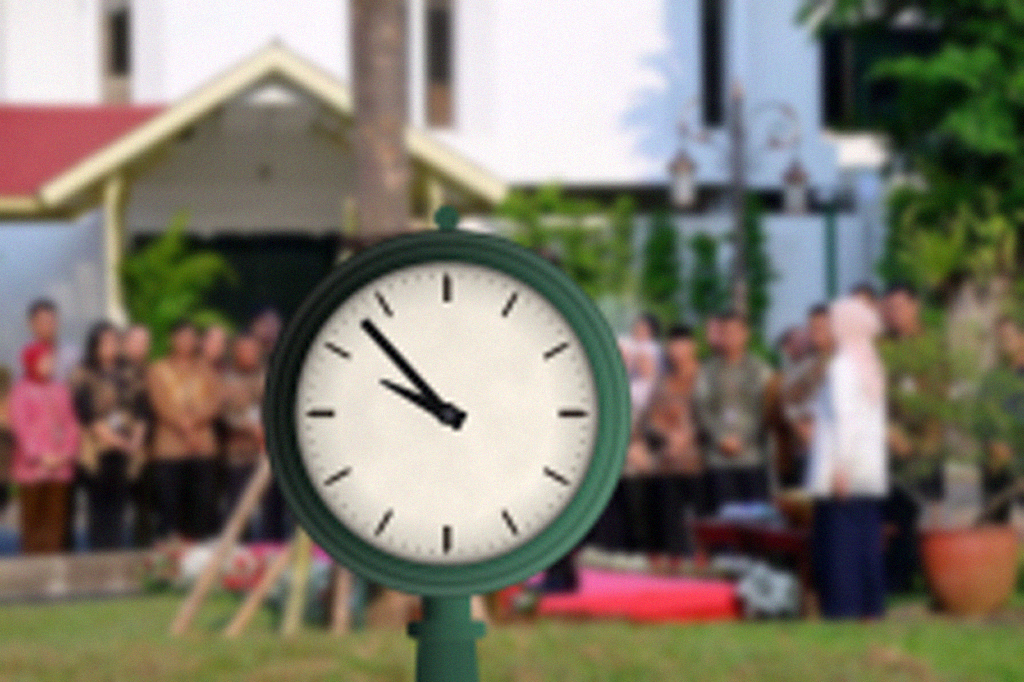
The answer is 9:53
